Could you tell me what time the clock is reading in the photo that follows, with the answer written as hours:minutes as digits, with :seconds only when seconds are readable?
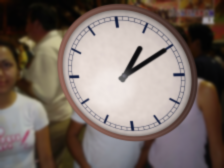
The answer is 1:10
